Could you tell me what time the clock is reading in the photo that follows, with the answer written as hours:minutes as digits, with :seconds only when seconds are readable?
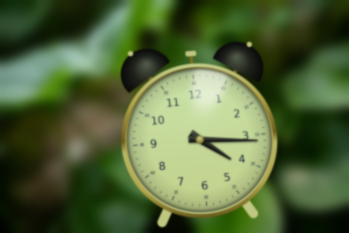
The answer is 4:16
